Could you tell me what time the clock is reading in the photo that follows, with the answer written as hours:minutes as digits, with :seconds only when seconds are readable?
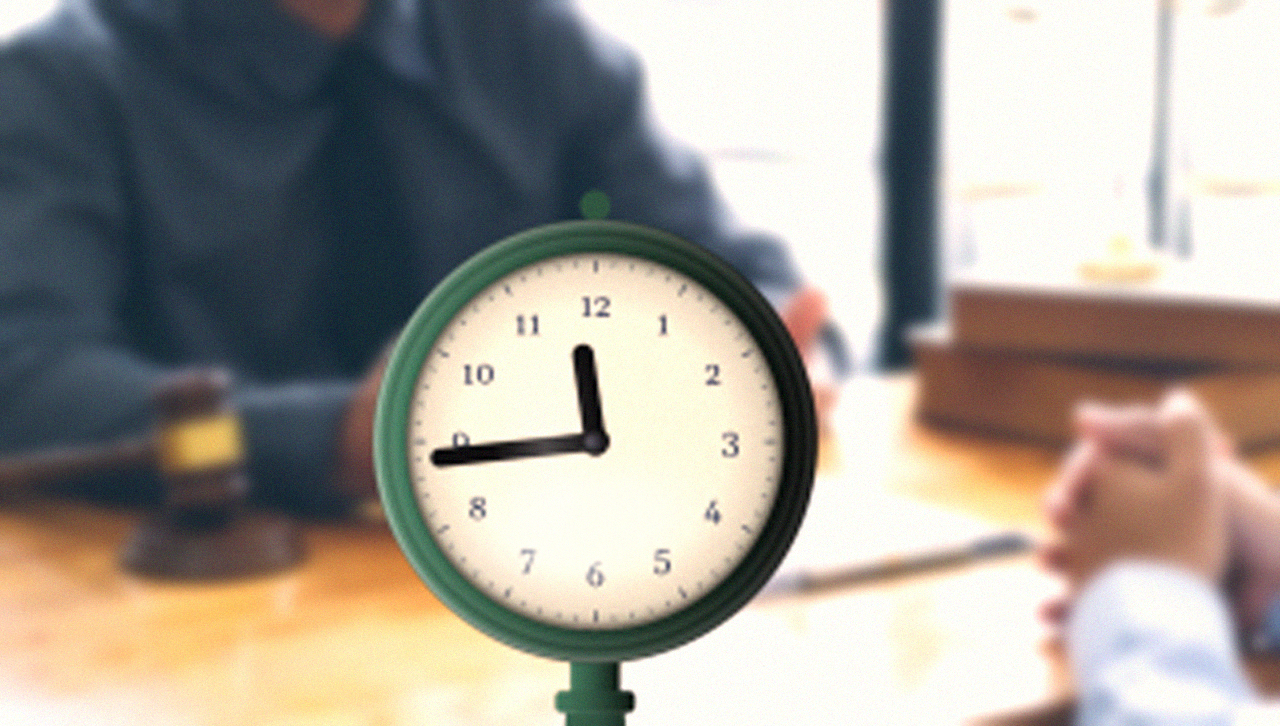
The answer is 11:44
